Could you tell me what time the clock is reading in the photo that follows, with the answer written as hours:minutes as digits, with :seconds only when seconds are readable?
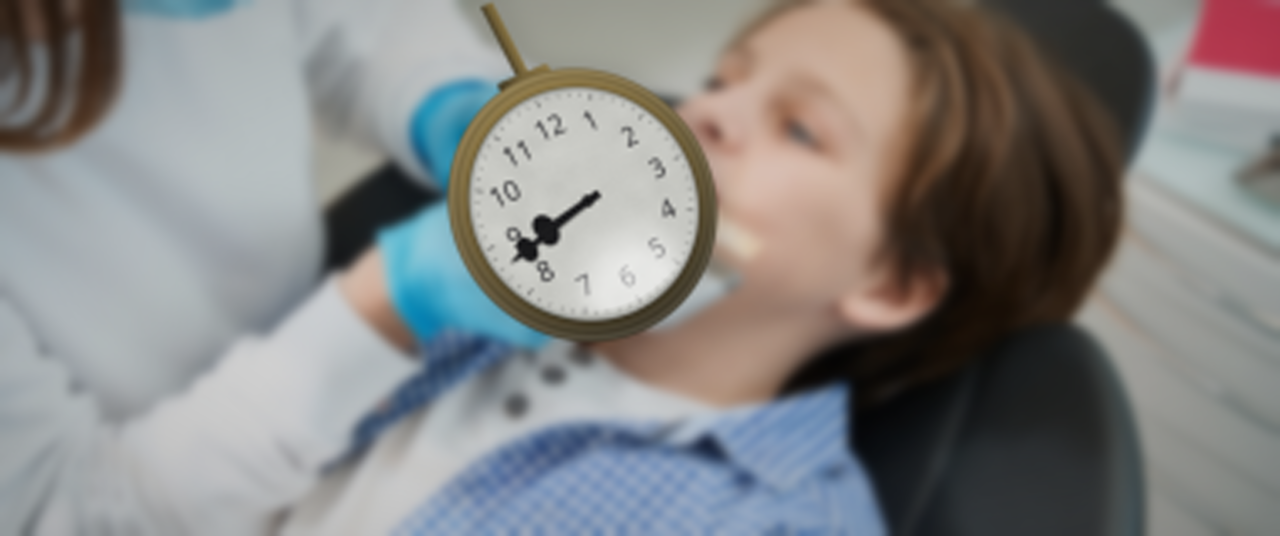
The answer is 8:43
